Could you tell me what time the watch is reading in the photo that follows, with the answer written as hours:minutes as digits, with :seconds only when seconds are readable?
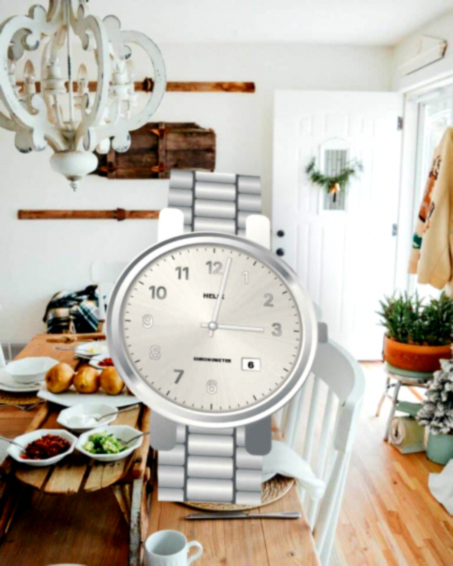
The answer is 3:02
